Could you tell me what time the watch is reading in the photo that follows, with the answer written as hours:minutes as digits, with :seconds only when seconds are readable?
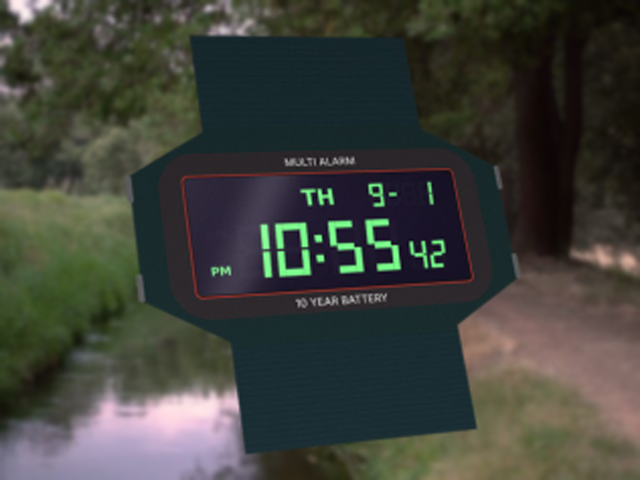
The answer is 10:55:42
